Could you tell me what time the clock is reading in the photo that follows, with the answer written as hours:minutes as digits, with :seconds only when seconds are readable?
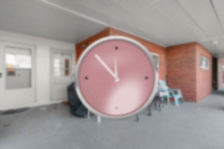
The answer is 11:53
